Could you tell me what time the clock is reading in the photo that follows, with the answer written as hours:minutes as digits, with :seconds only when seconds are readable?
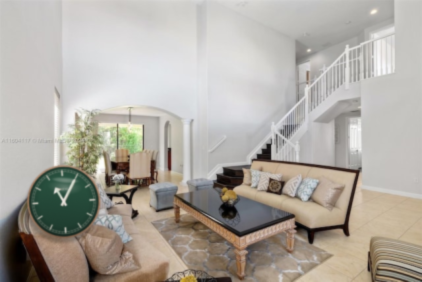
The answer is 11:05
